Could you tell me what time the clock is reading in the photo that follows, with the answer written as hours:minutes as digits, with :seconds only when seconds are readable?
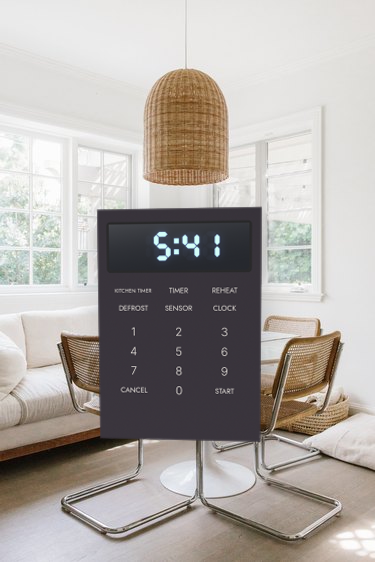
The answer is 5:41
